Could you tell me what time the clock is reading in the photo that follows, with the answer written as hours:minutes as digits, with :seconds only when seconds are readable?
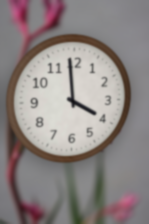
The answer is 3:59
